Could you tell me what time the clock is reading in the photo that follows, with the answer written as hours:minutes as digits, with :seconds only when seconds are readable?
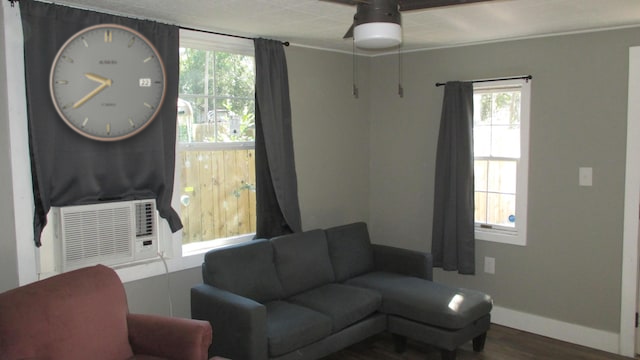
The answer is 9:39
